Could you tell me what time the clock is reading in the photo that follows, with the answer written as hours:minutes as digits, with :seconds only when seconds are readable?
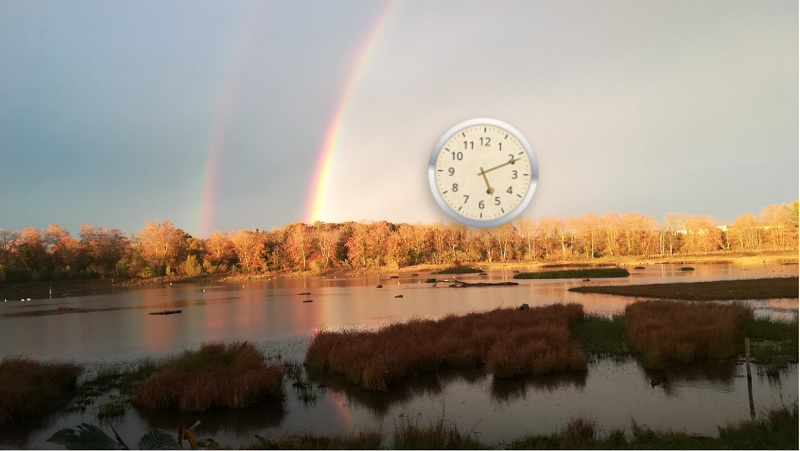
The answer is 5:11
